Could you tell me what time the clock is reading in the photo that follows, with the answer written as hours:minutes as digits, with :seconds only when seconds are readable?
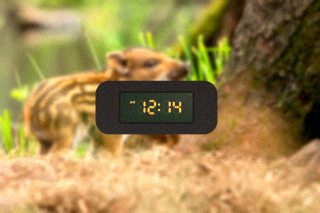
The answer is 12:14
